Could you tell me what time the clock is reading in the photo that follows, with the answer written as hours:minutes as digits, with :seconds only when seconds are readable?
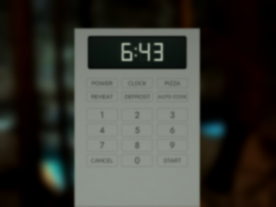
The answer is 6:43
